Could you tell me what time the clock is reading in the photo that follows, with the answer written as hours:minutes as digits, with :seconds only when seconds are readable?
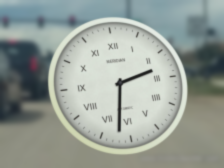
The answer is 2:32
